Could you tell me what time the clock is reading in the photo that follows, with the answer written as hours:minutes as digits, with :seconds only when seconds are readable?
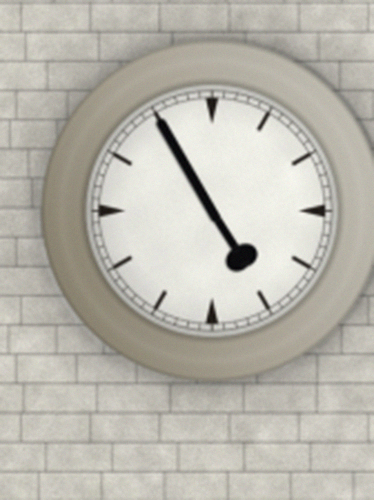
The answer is 4:55
